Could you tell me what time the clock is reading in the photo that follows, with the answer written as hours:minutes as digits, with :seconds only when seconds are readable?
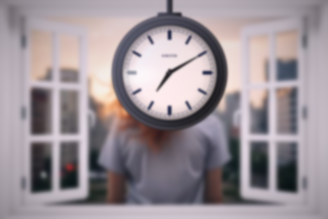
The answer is 7:10
